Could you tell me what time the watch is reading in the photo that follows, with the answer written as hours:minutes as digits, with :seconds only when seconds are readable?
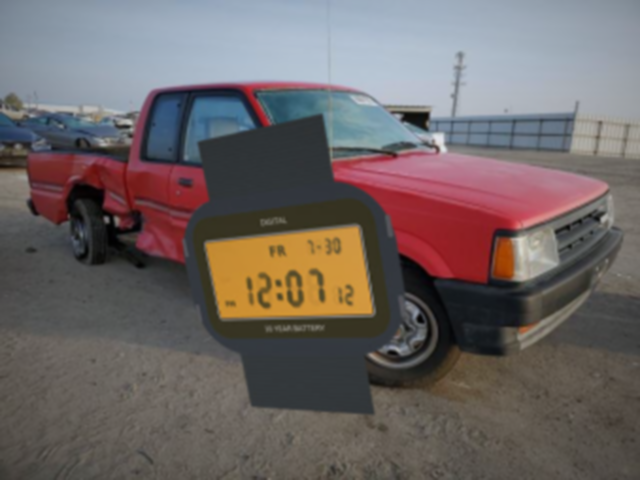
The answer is 12:07:12
